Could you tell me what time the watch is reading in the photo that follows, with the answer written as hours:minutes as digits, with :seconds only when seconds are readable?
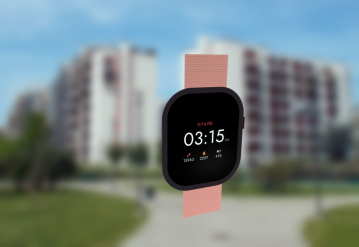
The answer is 3:15
